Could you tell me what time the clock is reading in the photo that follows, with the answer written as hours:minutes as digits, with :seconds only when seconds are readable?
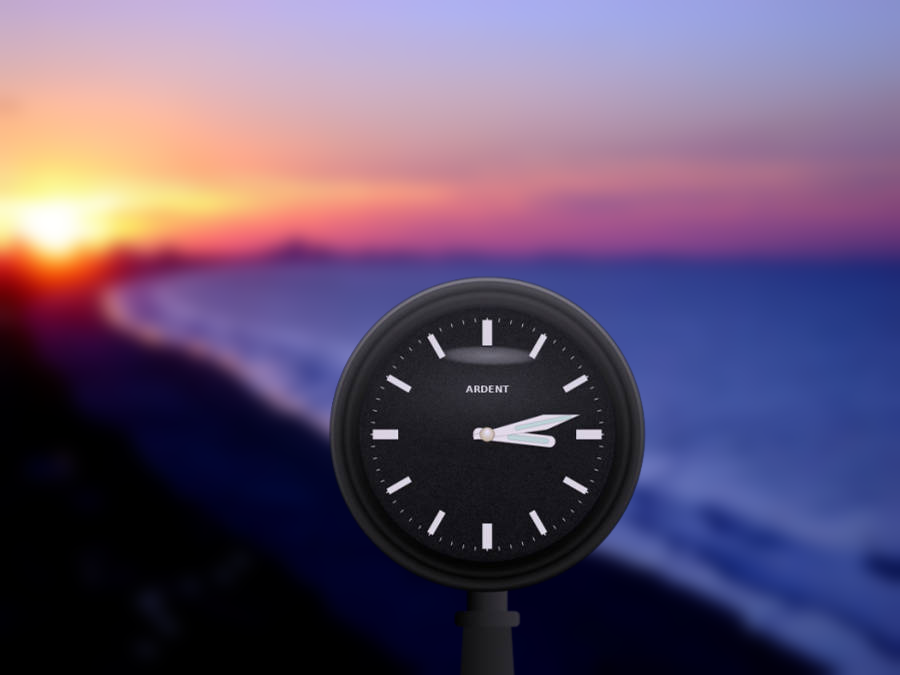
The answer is 3:13
